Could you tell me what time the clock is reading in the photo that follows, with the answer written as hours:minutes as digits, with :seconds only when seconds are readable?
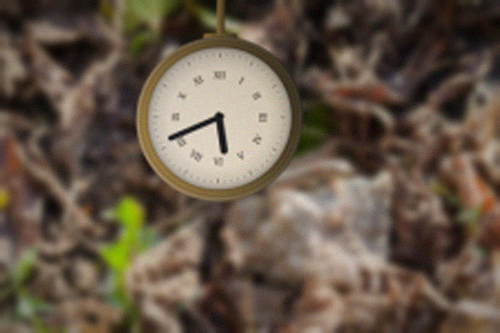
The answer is 5:41
